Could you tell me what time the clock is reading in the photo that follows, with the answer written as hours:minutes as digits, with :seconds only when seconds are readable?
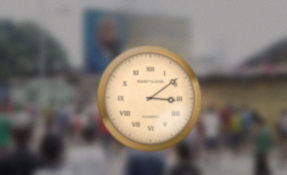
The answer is 3:09
